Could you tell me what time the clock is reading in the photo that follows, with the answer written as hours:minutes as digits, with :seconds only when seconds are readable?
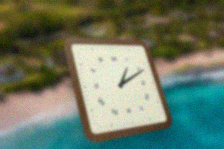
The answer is 1:11
